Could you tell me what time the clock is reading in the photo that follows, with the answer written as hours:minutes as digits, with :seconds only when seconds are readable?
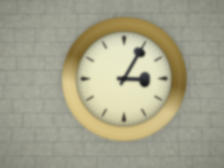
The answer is 3:05
